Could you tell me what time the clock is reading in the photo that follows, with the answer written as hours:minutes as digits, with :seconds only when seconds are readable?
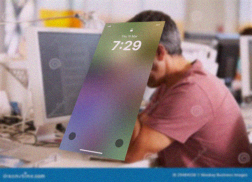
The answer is 7:29
